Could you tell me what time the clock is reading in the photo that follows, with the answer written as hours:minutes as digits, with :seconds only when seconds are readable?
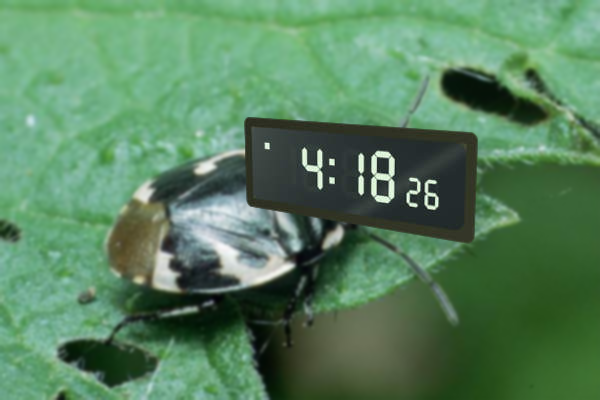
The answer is 4:18:26
